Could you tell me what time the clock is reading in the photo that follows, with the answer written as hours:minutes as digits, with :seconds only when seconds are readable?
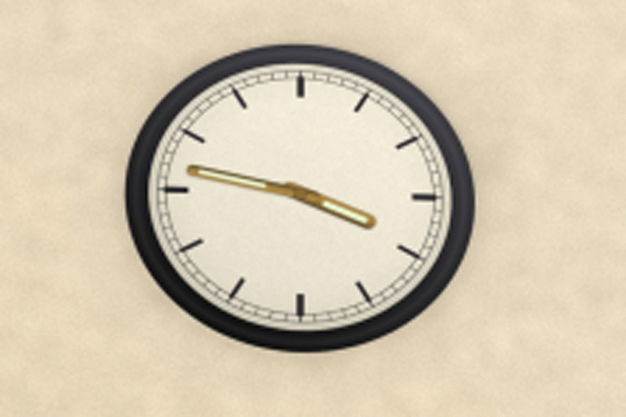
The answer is 3:47
